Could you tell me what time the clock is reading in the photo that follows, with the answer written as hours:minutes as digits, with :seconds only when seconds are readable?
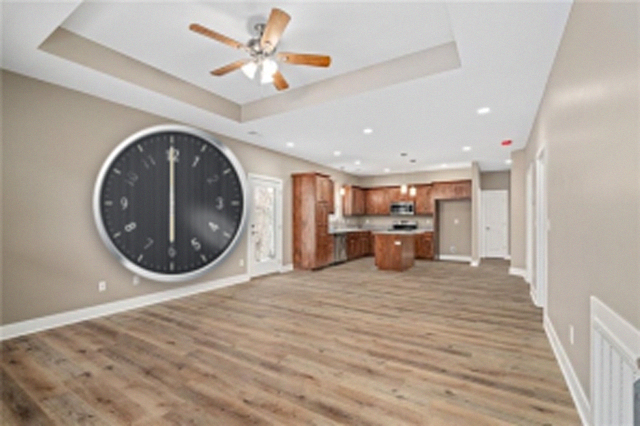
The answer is 6:00
